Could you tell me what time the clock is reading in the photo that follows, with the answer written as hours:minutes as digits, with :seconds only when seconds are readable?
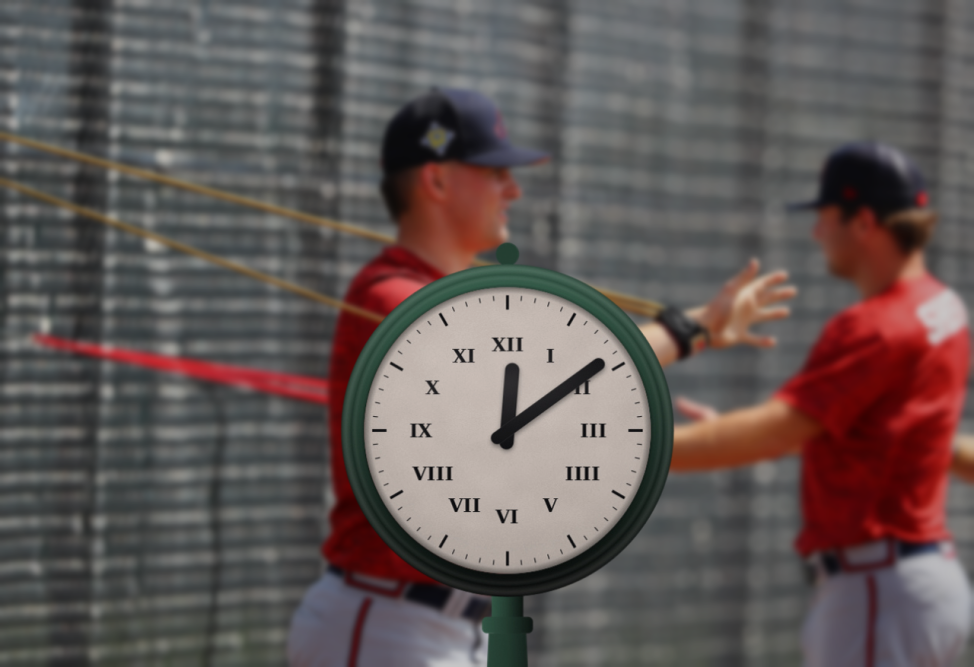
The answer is 12:09
